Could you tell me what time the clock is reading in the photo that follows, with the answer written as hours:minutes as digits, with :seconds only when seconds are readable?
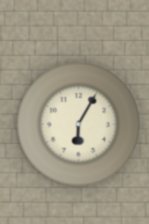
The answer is 6:05
